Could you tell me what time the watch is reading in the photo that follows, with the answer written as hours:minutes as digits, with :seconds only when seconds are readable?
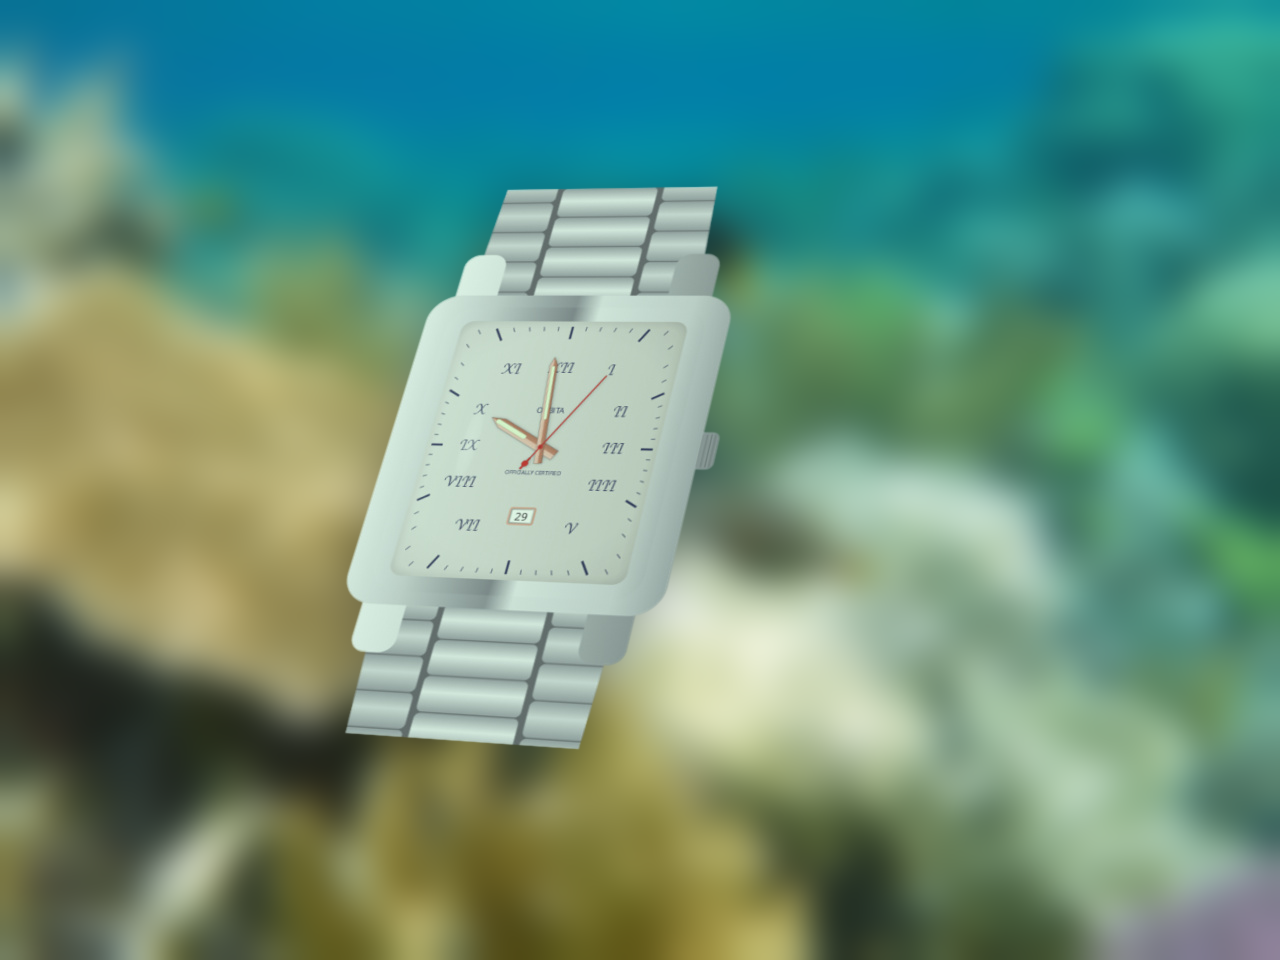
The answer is 9:59:05
